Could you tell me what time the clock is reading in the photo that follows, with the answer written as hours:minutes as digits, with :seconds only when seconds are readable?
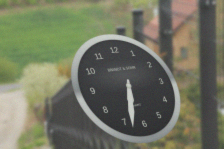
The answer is 6:33
